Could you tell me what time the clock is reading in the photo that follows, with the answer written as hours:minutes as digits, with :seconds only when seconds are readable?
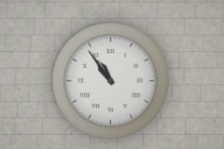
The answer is 10:54
